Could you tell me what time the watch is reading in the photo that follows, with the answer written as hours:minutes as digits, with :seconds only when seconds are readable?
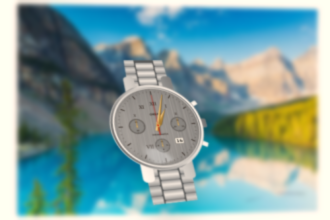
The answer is 1:03
